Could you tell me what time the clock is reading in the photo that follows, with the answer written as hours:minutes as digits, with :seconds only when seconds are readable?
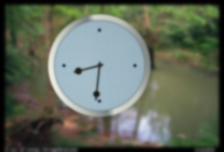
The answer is 8:31
